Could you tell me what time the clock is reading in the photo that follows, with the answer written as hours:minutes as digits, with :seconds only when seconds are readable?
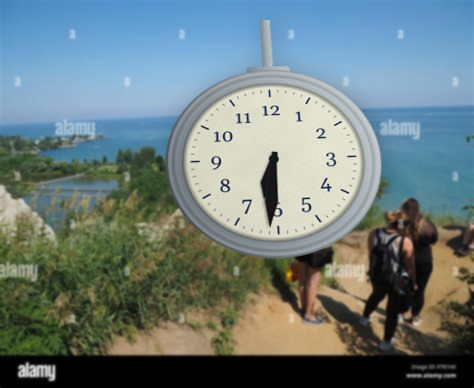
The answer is 6:31
